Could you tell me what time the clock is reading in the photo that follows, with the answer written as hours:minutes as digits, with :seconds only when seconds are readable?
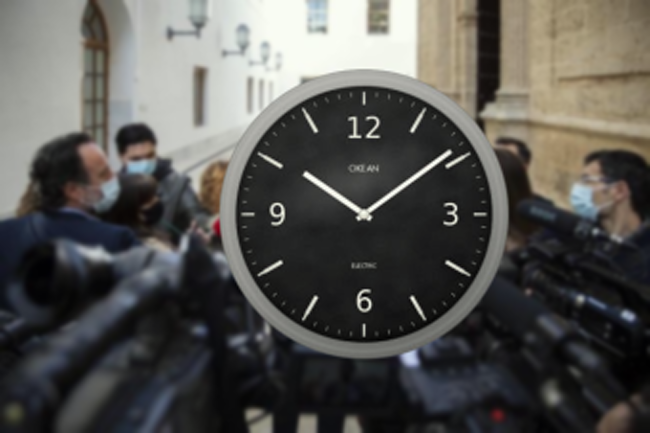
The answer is 10:09
